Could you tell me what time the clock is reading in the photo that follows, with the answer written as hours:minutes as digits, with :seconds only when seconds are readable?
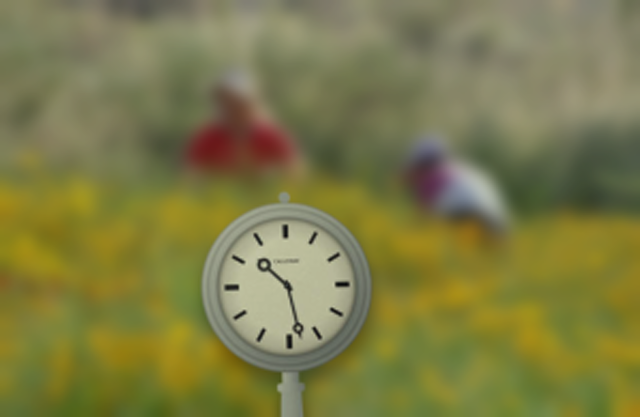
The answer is 10:28
